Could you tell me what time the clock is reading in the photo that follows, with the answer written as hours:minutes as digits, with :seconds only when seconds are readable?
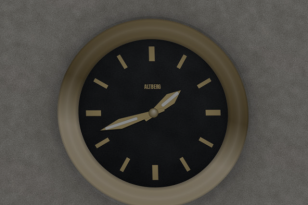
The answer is 1:42
